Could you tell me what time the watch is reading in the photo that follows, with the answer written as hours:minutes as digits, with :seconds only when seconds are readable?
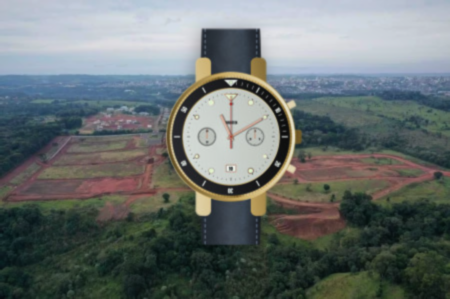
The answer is 11:10
